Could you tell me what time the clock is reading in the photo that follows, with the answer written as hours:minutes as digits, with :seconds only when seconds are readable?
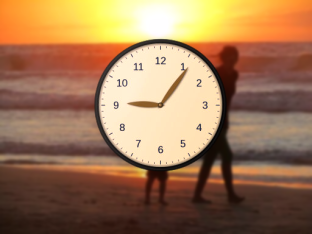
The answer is 9:06
